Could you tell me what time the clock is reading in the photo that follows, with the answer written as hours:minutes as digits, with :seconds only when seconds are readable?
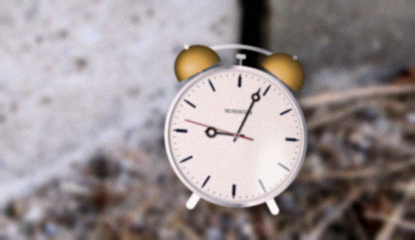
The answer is 9:03:47
